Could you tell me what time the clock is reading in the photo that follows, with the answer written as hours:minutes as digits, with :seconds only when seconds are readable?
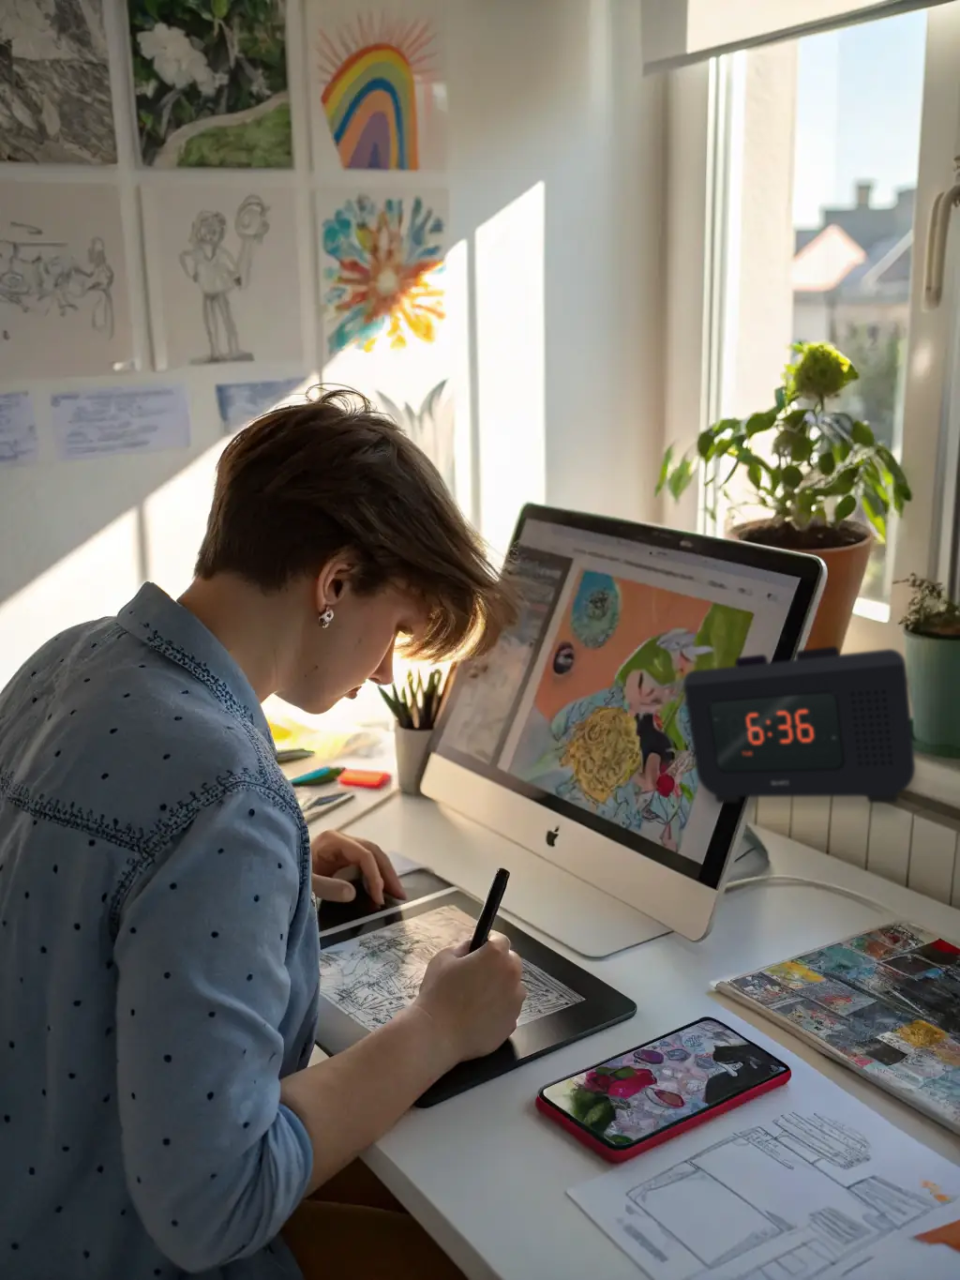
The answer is 6:36
